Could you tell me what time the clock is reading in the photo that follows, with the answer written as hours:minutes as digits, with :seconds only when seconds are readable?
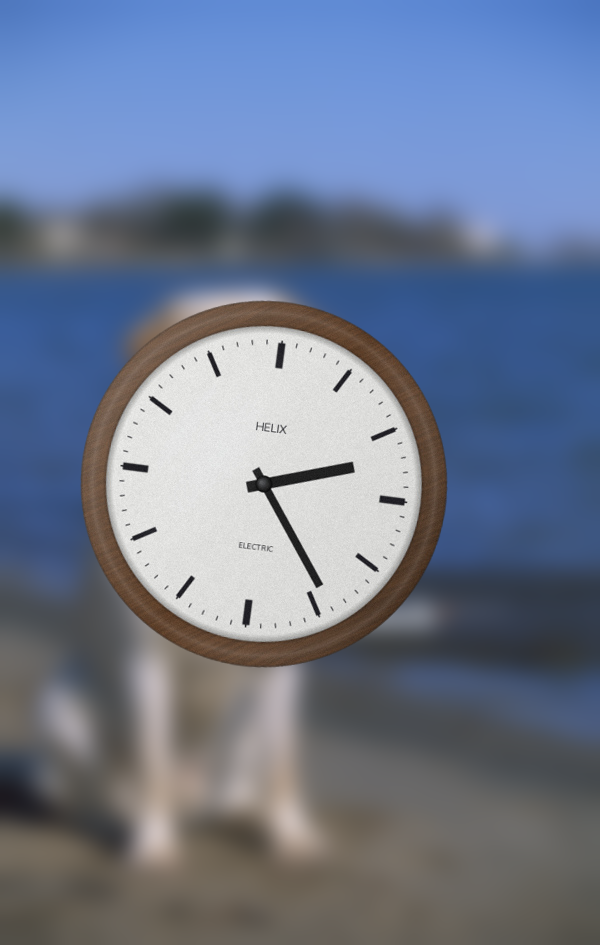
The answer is 2:24
